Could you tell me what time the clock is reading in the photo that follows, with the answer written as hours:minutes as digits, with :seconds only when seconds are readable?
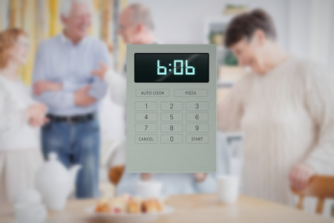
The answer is 6:06
